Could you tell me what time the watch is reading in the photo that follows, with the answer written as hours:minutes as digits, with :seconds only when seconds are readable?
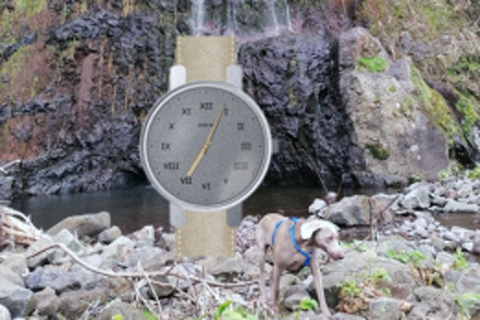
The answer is 7:04
